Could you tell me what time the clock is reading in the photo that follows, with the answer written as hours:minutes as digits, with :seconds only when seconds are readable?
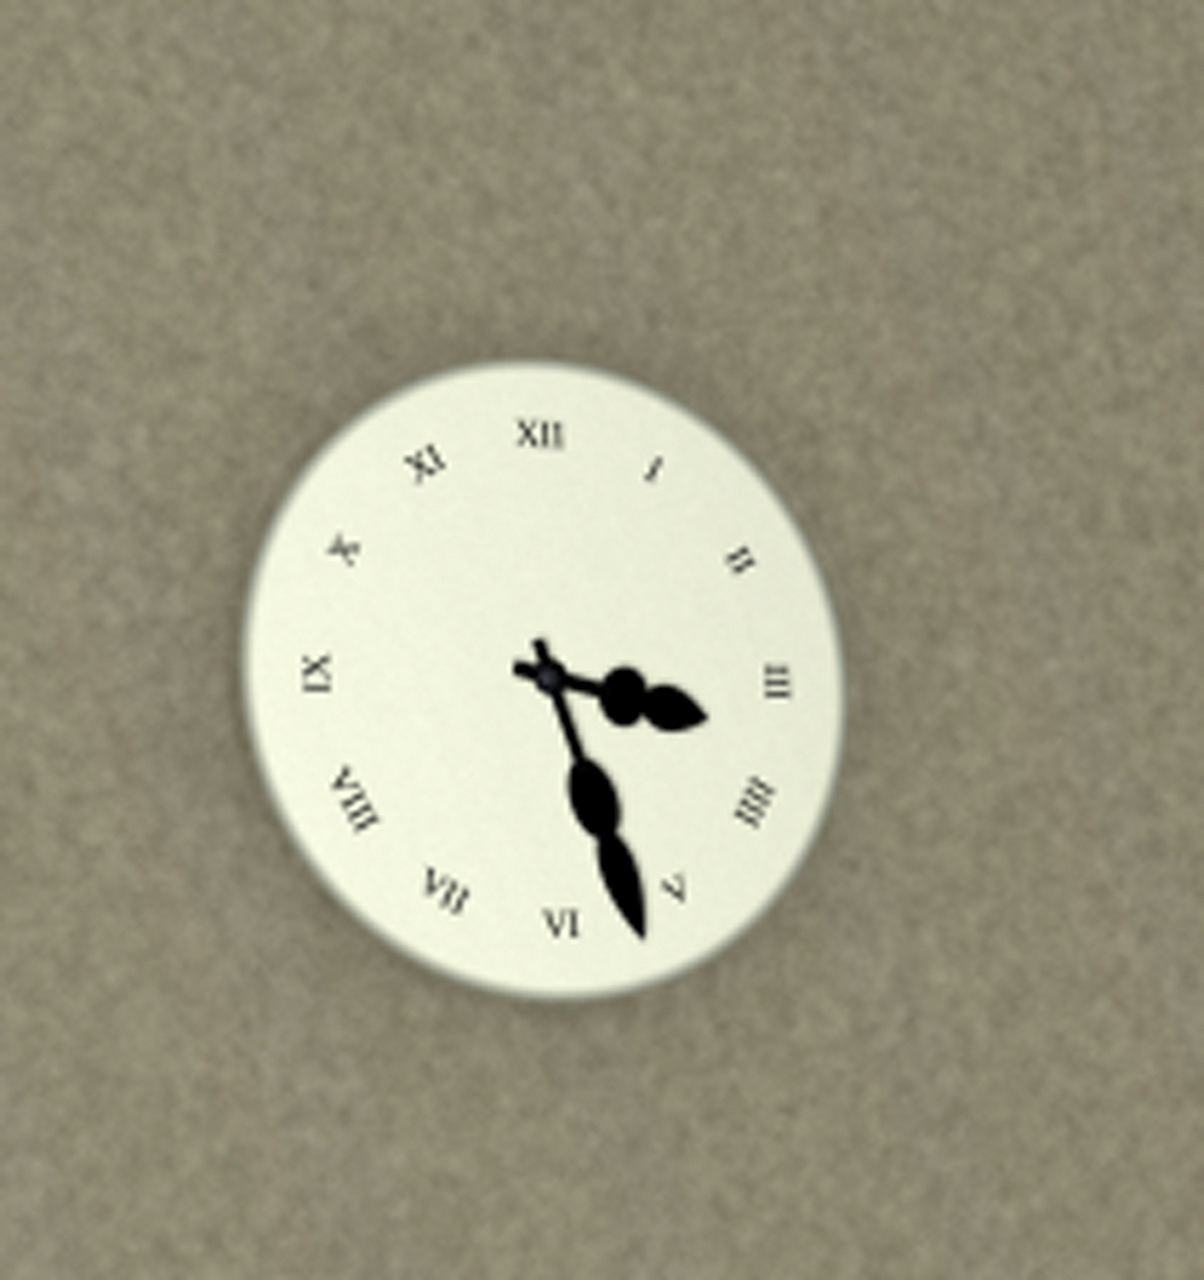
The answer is 3:27
